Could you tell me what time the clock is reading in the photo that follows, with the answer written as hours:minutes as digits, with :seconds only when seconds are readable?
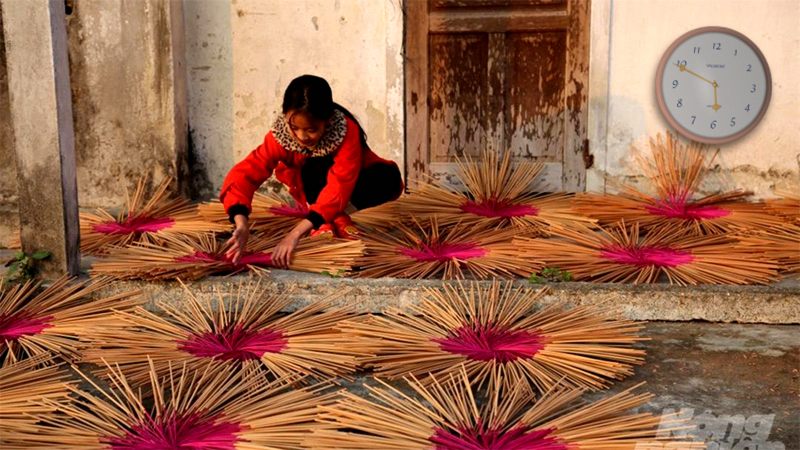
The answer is 5:49
